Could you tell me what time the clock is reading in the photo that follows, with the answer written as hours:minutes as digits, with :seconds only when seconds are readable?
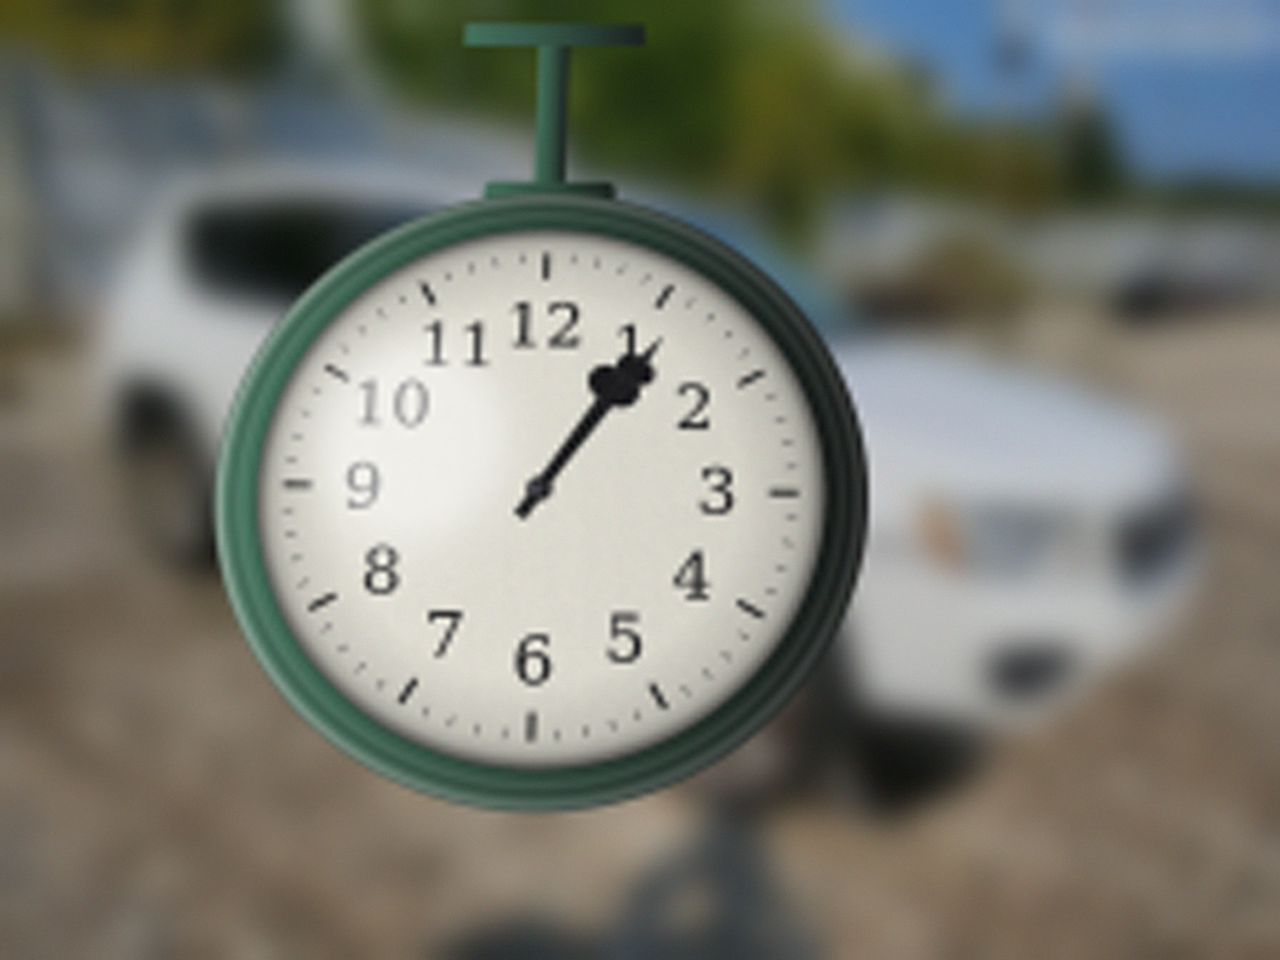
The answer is 1:06
